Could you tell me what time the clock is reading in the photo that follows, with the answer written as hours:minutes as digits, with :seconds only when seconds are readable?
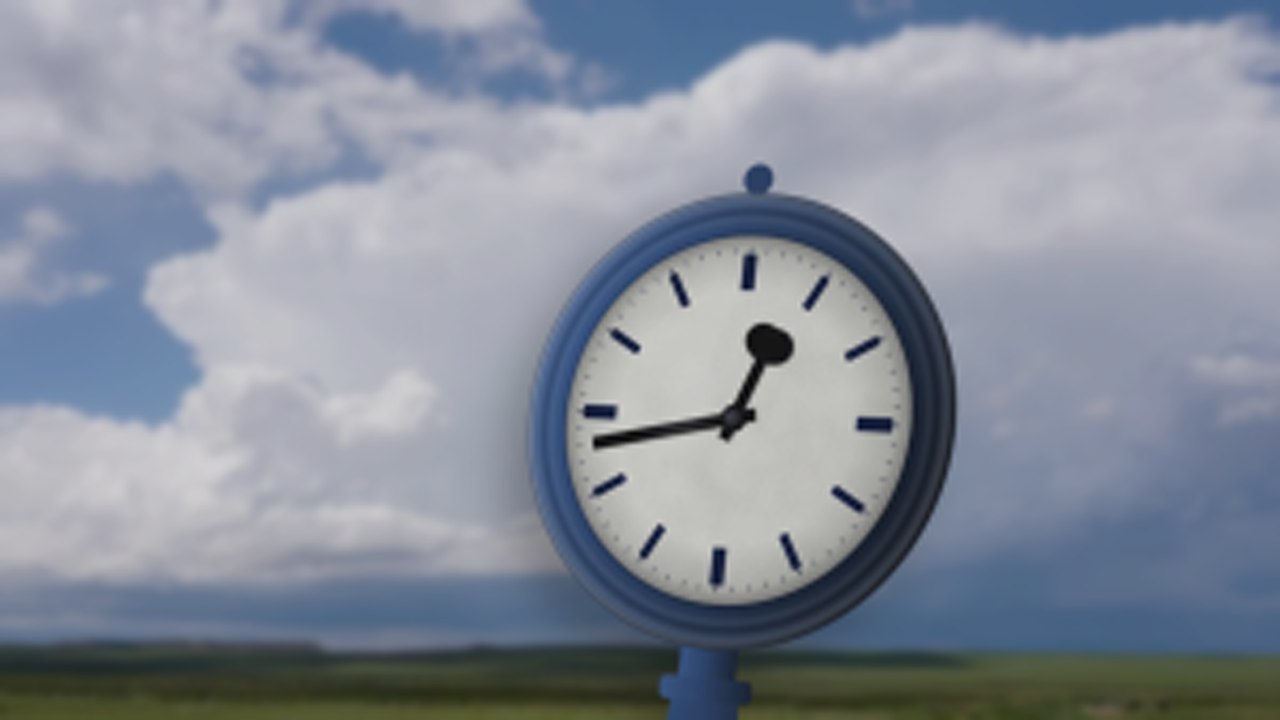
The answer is 12:43
